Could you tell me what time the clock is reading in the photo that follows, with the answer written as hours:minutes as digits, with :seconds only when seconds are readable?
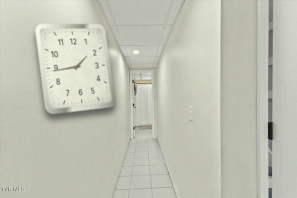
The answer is 1:44
